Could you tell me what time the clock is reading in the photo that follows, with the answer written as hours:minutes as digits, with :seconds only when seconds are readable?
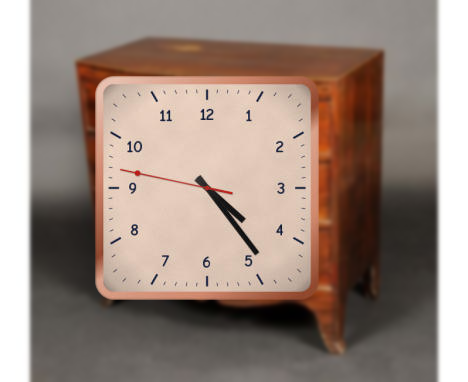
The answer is 4:23:47
